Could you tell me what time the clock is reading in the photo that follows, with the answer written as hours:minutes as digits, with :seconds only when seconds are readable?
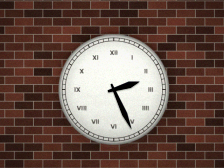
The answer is 2:26
